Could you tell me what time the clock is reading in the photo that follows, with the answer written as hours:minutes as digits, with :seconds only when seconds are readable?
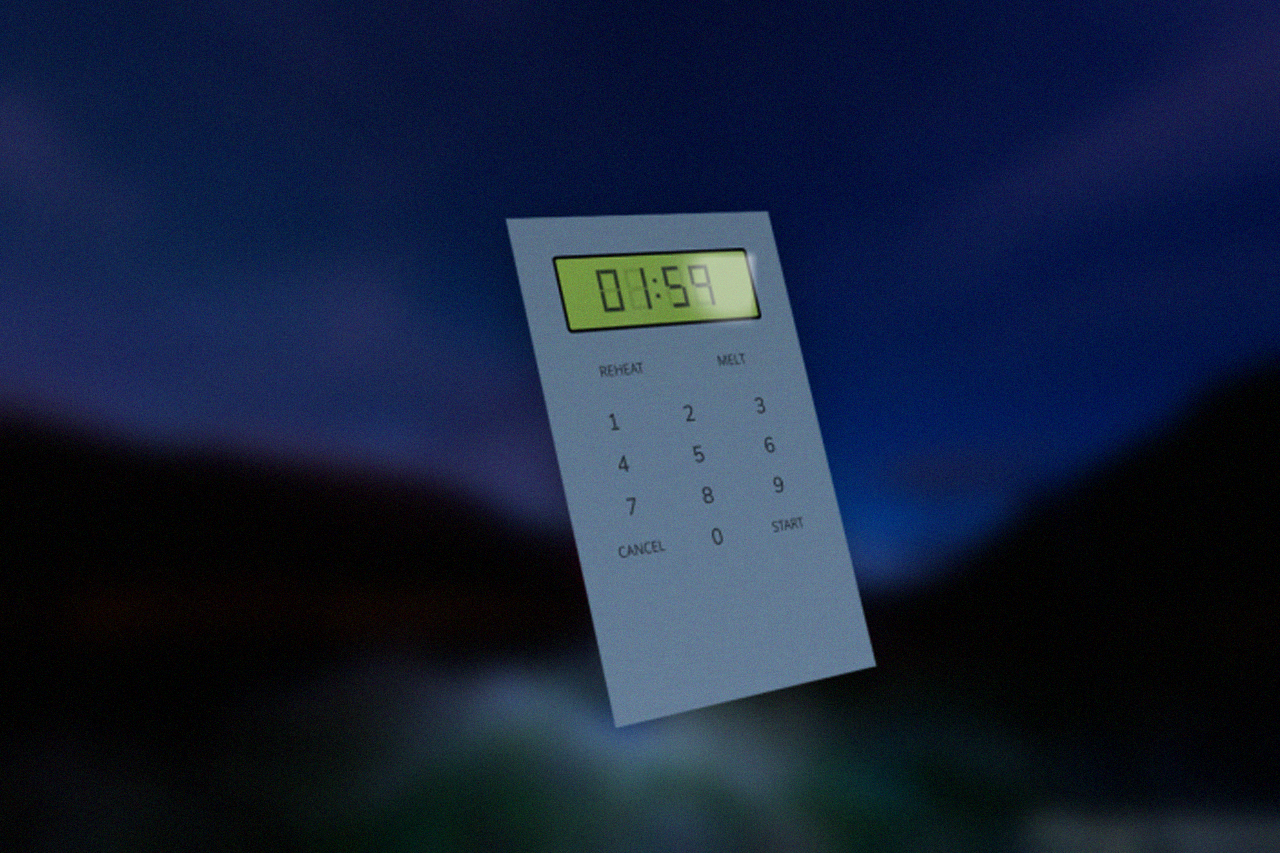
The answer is 1:59
